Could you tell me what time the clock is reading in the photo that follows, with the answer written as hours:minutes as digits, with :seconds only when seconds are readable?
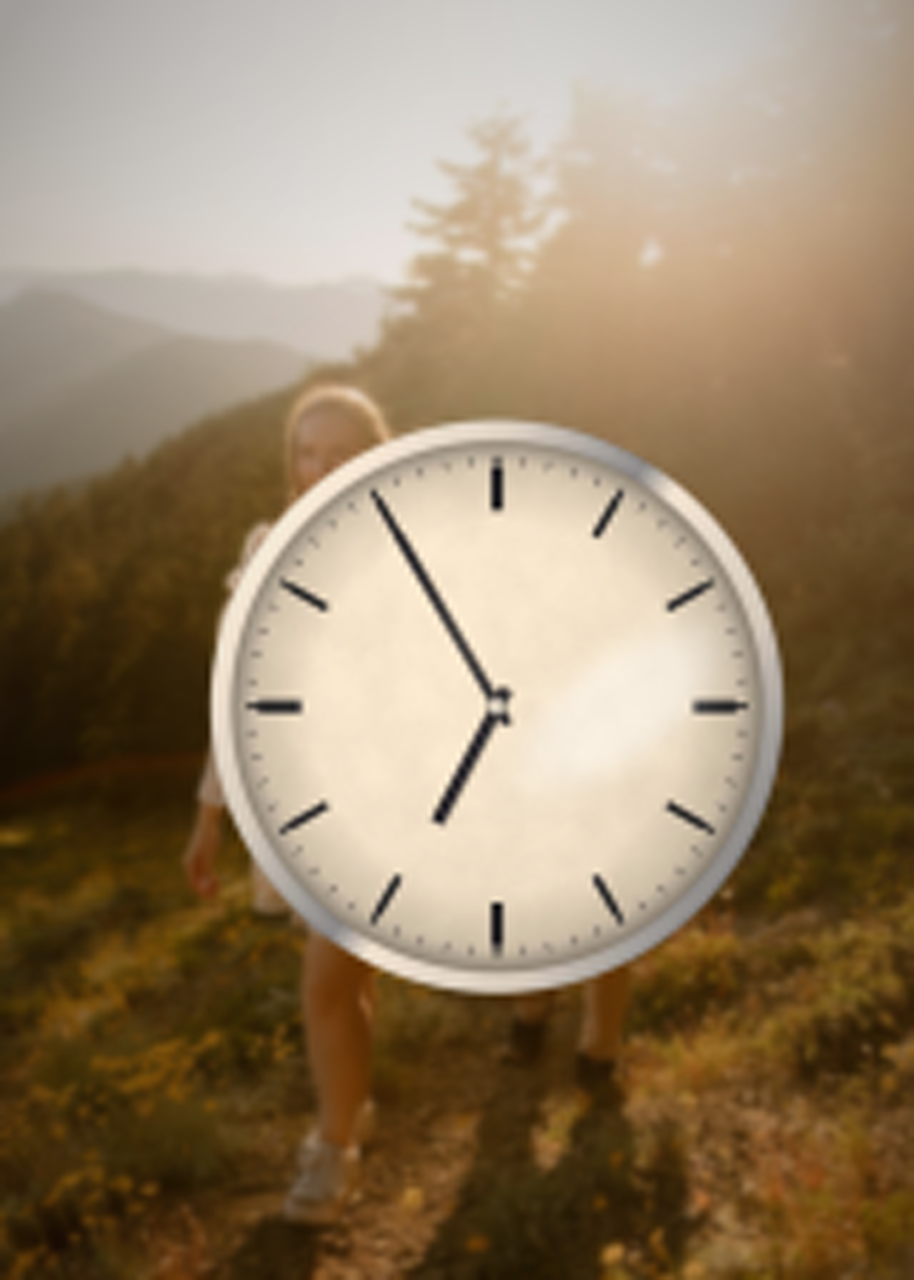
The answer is 6:55
